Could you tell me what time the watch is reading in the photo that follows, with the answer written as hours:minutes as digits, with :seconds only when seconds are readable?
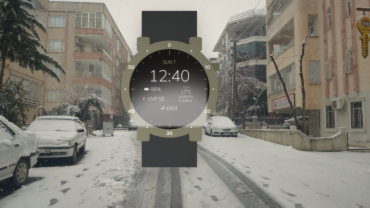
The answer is 12:40
